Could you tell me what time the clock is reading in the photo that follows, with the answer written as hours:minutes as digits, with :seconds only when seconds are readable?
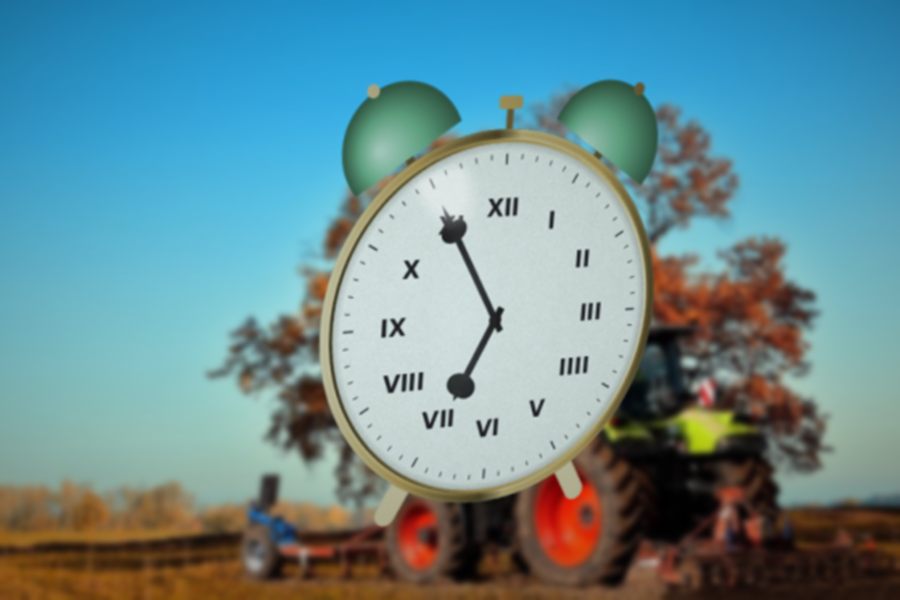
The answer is 6:55
